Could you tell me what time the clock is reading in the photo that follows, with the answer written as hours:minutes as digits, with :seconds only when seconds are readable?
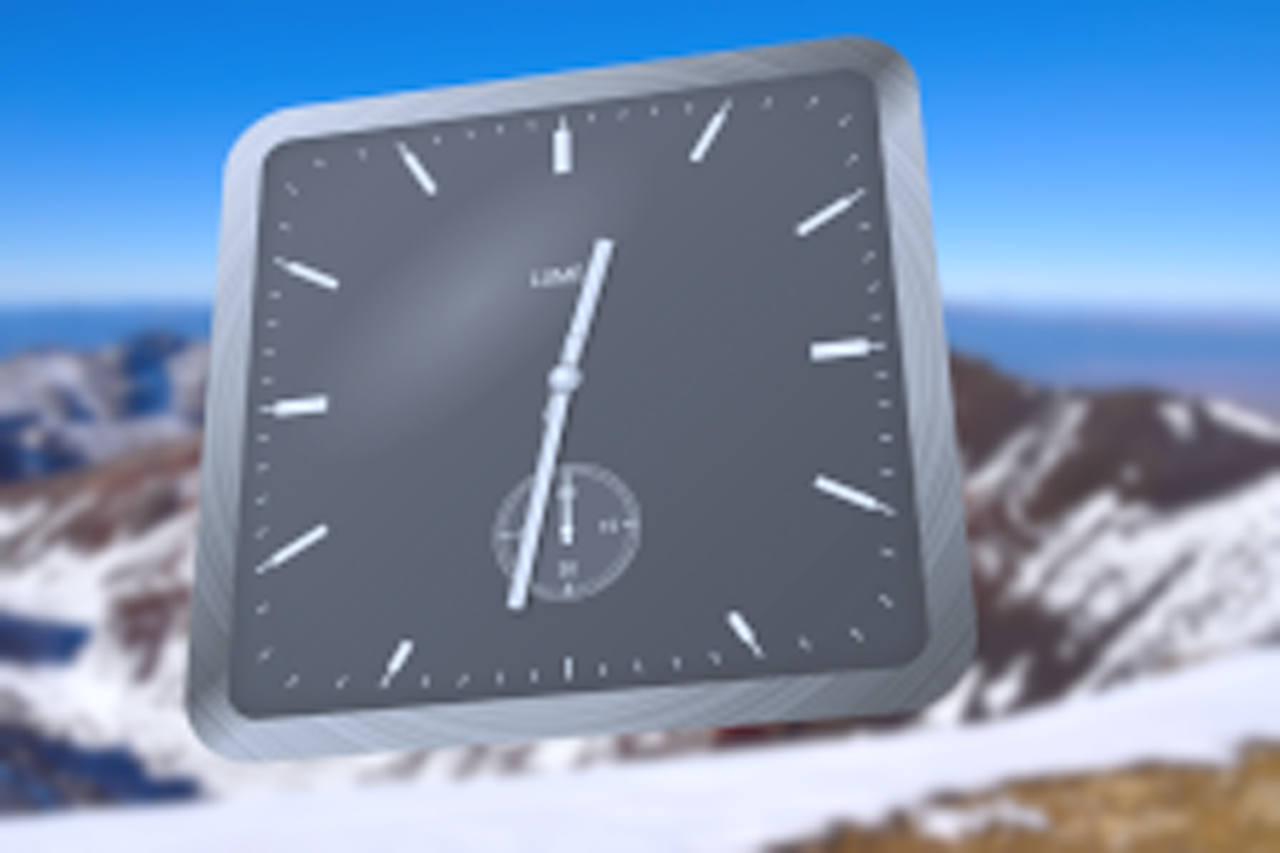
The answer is 12:32
